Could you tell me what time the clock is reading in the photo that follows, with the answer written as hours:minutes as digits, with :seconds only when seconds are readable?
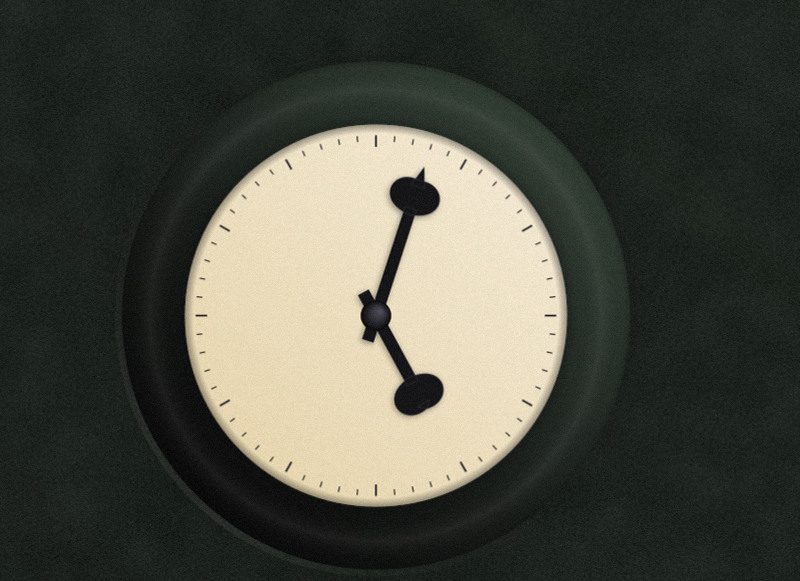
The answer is 5:03
